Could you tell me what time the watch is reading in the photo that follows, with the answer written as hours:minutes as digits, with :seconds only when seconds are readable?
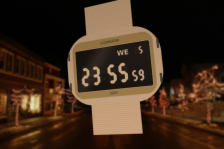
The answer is 23:55:59
